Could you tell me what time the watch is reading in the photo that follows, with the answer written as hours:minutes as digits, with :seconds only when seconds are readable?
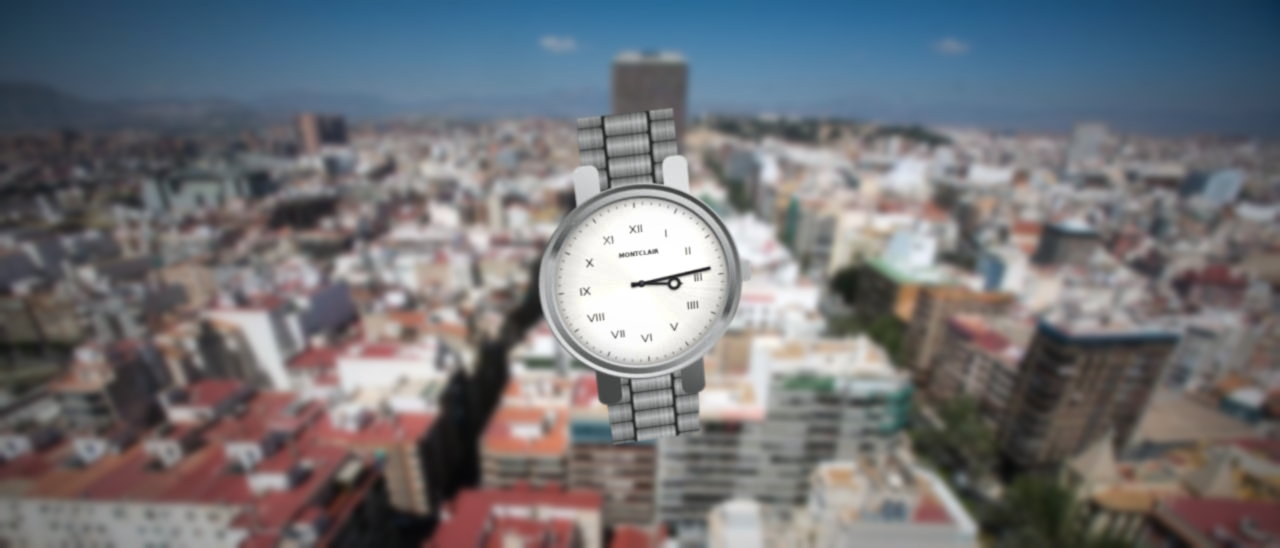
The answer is 3:14
